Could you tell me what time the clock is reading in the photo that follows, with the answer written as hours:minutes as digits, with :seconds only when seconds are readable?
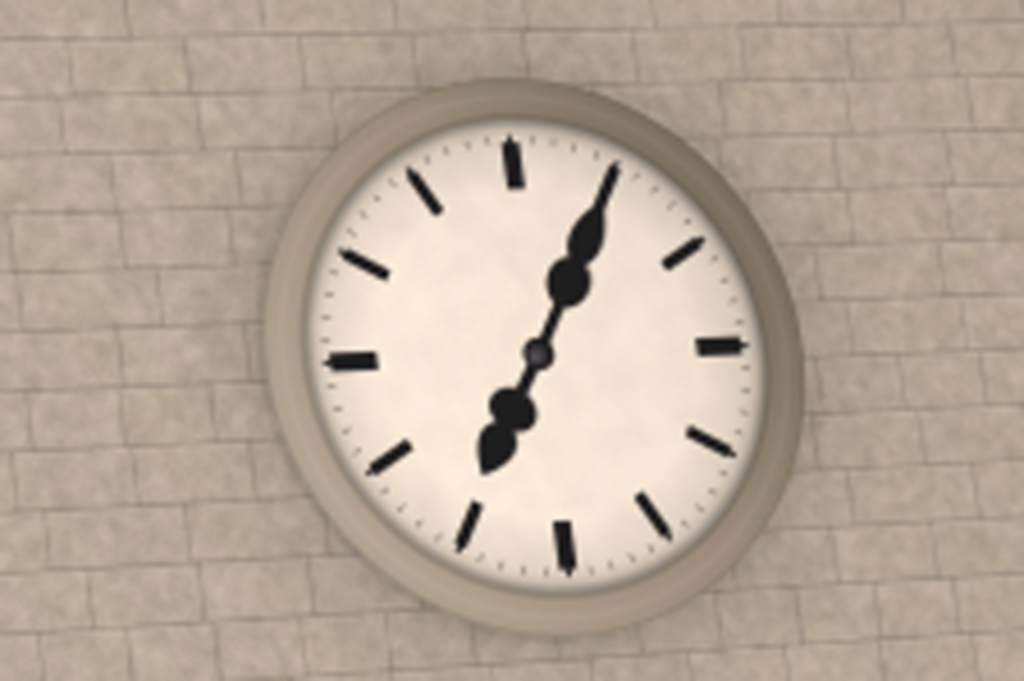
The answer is 7:05
